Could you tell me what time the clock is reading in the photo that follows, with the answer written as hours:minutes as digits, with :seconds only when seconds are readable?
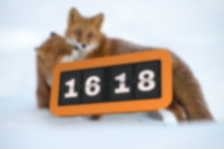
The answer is 16:18
